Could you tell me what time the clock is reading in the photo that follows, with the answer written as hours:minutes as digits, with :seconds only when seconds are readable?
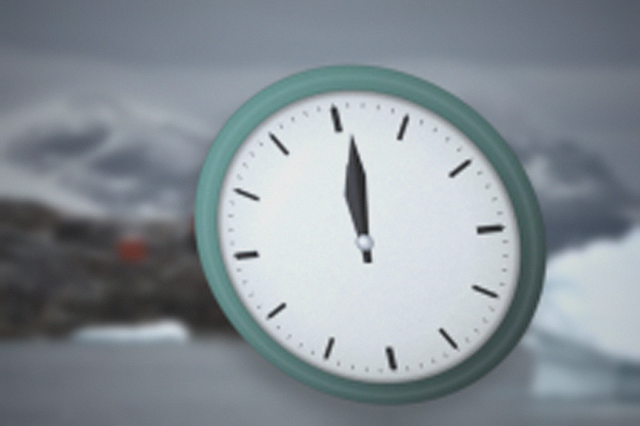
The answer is 12:01
